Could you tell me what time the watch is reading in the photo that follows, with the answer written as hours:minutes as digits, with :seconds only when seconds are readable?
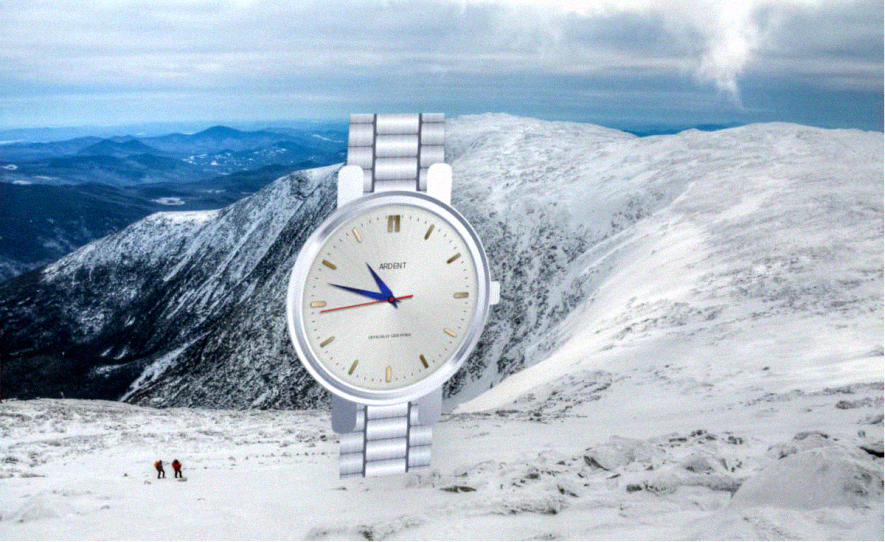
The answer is 10:47:44
